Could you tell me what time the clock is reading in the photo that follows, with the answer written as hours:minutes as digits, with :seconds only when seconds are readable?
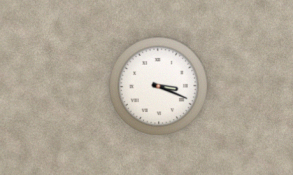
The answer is 3:19
